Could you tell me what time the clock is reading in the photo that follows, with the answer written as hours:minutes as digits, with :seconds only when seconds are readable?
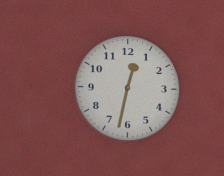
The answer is 12:32
